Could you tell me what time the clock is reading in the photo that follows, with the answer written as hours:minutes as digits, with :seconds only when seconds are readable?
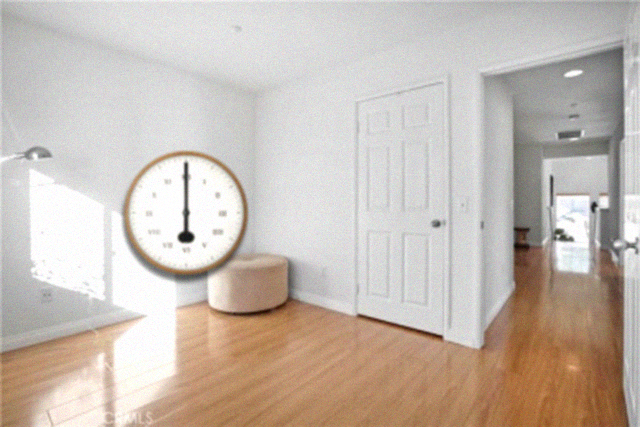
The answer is 6:00
